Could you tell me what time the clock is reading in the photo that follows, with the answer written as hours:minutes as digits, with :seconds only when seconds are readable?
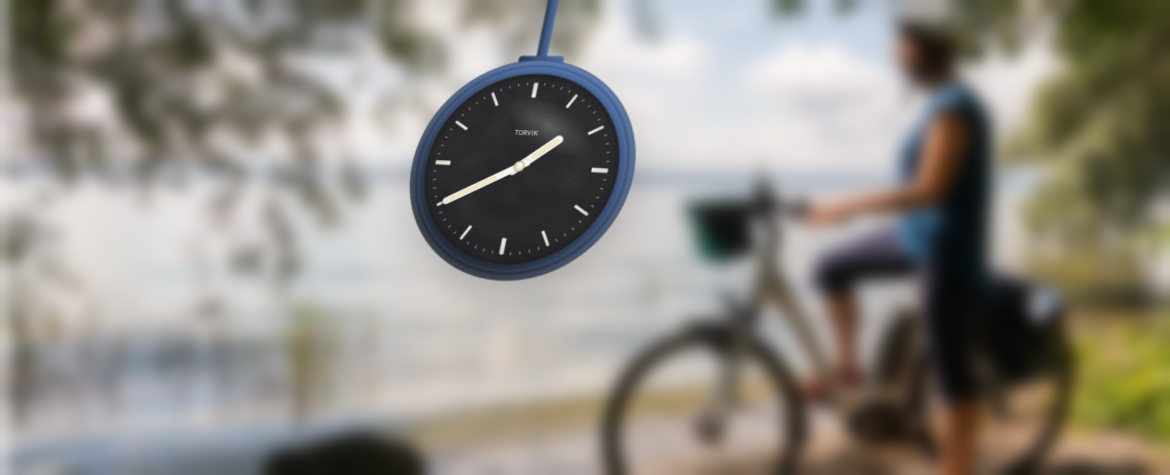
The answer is 1:40
